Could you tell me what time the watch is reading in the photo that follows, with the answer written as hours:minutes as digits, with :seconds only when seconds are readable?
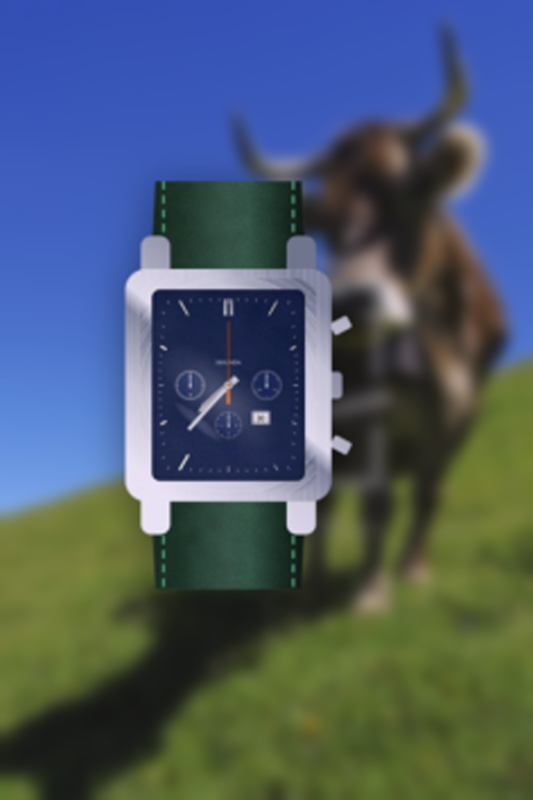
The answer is 7:37
